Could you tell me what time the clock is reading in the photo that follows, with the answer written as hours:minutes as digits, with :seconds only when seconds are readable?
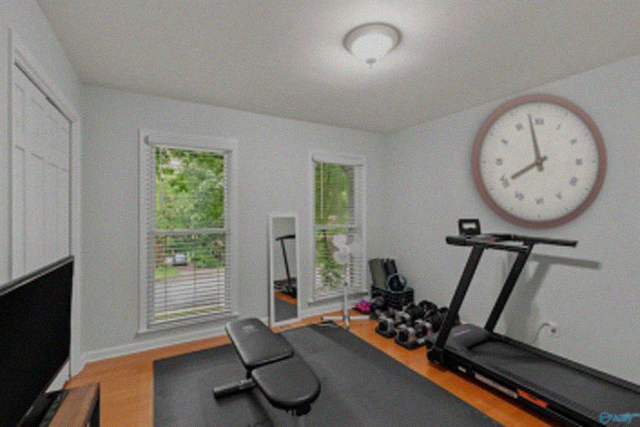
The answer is 7:58
